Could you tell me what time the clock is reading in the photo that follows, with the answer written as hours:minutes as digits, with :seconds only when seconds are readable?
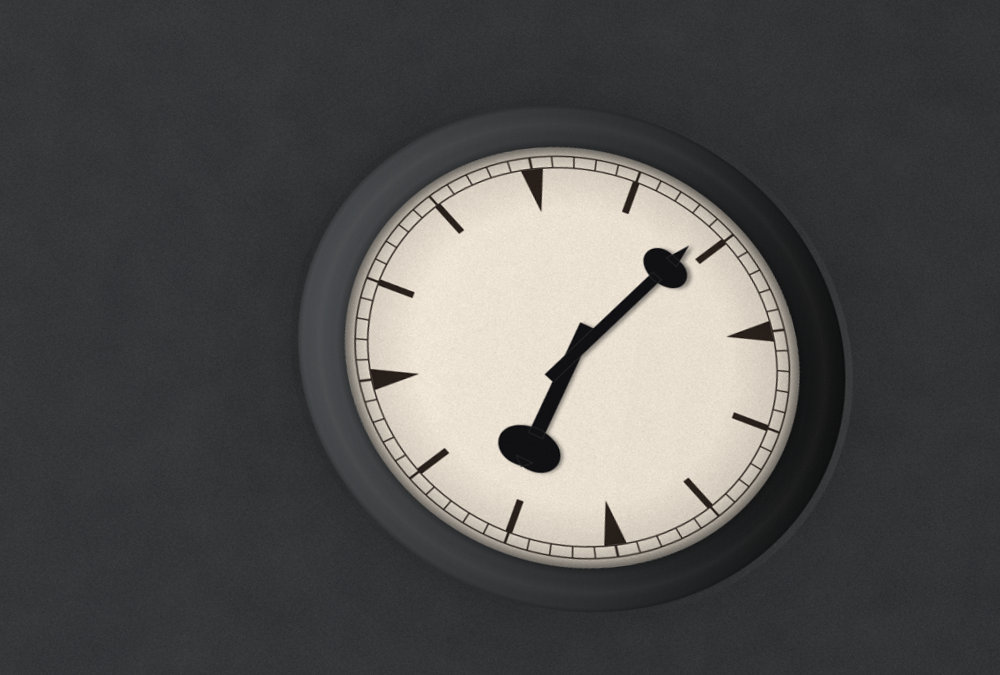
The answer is 7:09
